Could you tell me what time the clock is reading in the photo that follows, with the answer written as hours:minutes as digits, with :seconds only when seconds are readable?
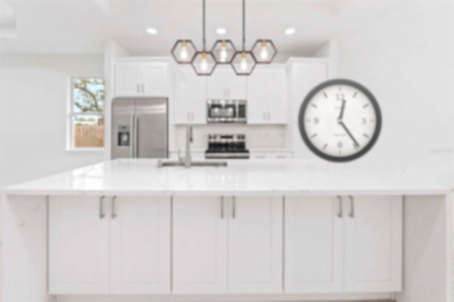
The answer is 12:24
